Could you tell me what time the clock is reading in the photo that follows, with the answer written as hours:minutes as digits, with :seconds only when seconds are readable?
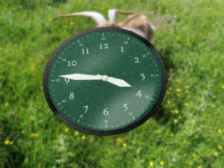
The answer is 3:46
